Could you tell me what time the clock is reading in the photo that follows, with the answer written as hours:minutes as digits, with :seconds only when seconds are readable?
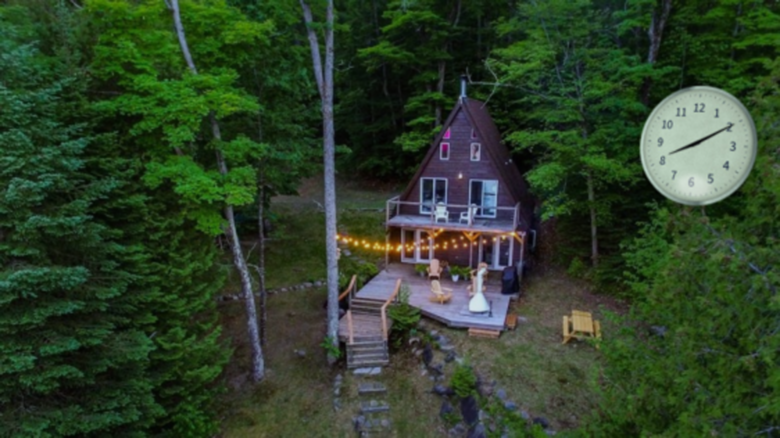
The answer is 8:10
